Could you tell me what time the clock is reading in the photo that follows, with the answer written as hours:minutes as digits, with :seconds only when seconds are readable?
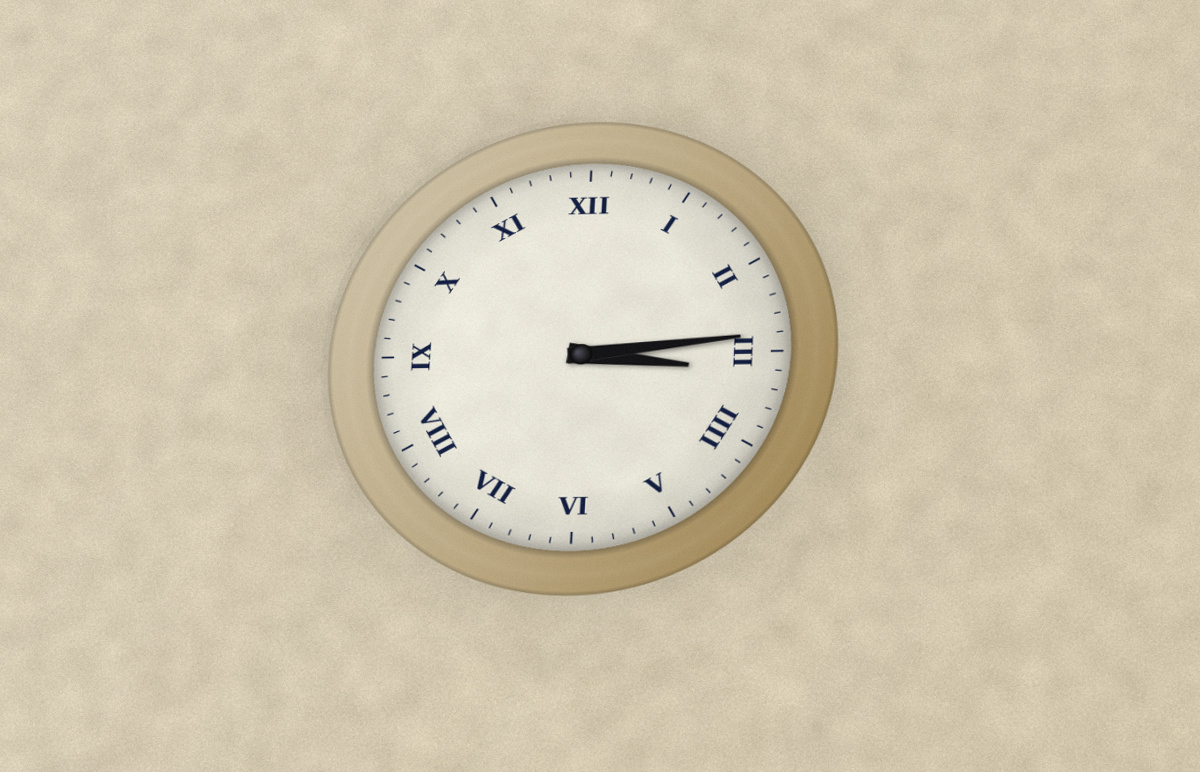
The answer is 3:14
